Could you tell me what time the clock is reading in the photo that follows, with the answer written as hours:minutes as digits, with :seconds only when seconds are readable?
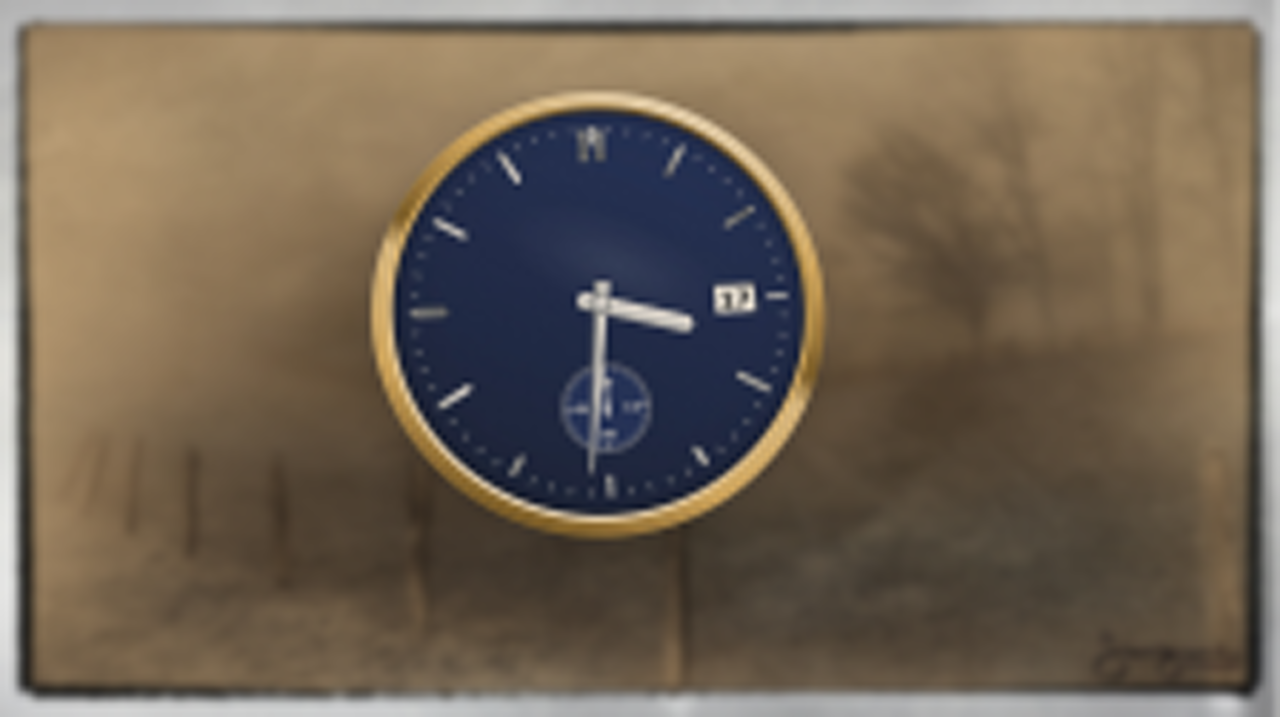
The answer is 3:31
